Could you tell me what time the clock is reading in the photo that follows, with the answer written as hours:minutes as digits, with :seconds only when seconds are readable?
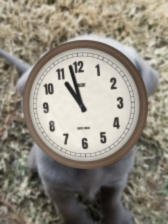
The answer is 10:58
